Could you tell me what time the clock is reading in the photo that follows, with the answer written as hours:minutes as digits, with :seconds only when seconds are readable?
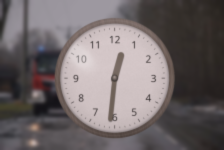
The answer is 12:31
